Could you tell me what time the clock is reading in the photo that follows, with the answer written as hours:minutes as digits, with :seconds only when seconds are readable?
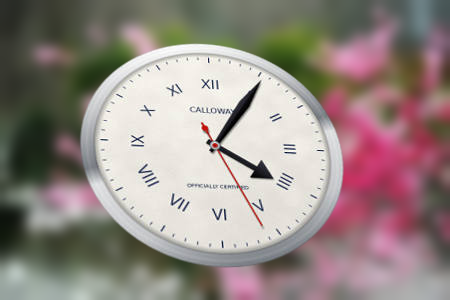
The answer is 4:05:26
